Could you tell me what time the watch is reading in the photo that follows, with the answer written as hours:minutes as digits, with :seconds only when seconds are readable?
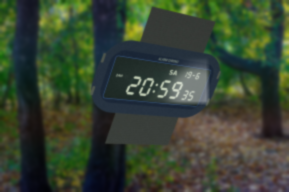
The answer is 20:59:35
